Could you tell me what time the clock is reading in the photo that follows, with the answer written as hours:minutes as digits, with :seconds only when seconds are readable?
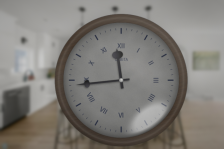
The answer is 11:44
